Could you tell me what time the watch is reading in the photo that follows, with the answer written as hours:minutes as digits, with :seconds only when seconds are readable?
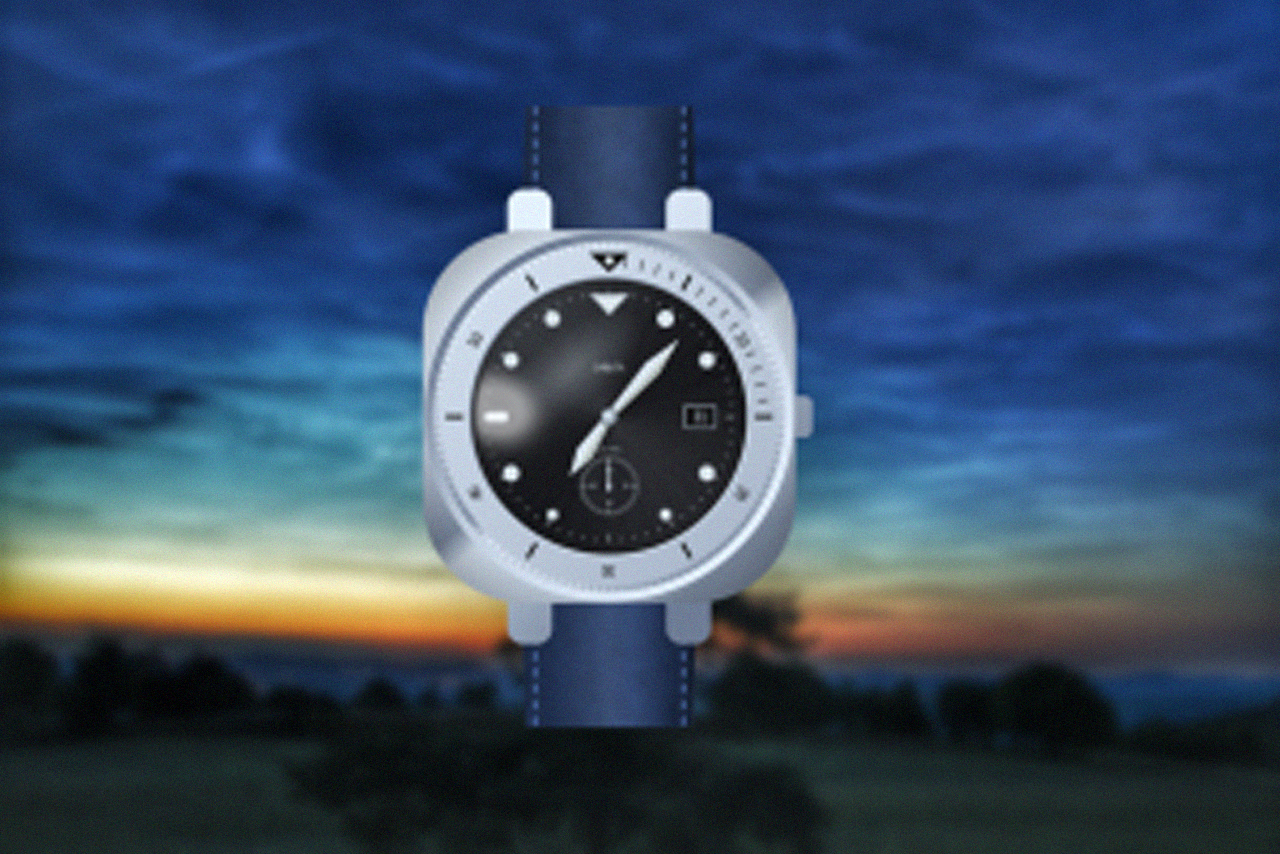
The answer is 7:07
